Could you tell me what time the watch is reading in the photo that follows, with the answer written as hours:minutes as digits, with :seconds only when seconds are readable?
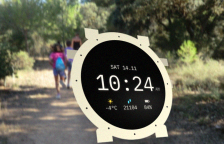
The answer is 10:24
